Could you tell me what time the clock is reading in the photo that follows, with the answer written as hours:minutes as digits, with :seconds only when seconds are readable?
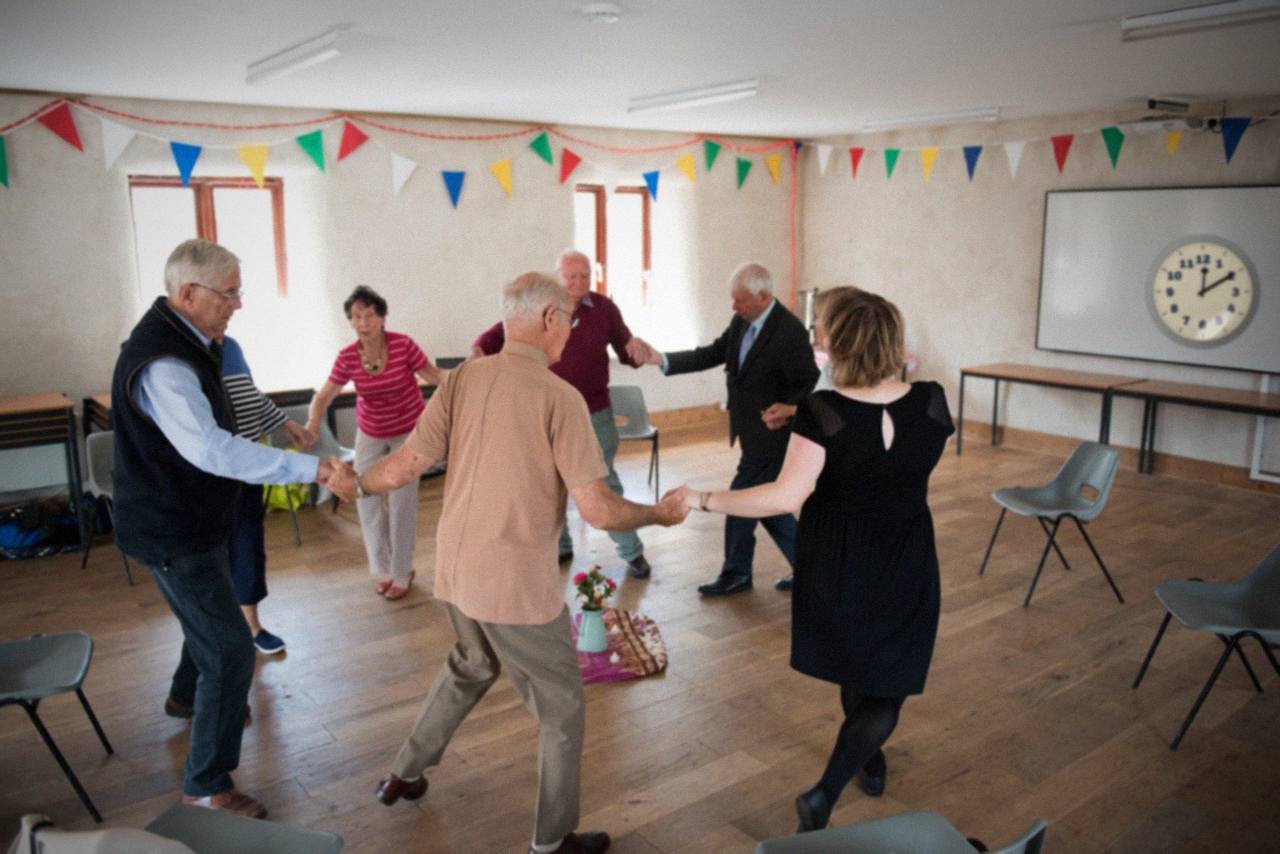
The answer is 12:10
